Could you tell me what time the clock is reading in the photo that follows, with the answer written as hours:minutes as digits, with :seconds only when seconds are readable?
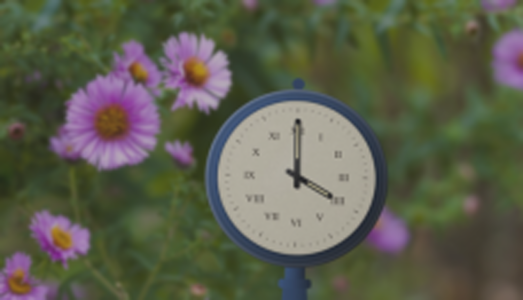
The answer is 4:00
